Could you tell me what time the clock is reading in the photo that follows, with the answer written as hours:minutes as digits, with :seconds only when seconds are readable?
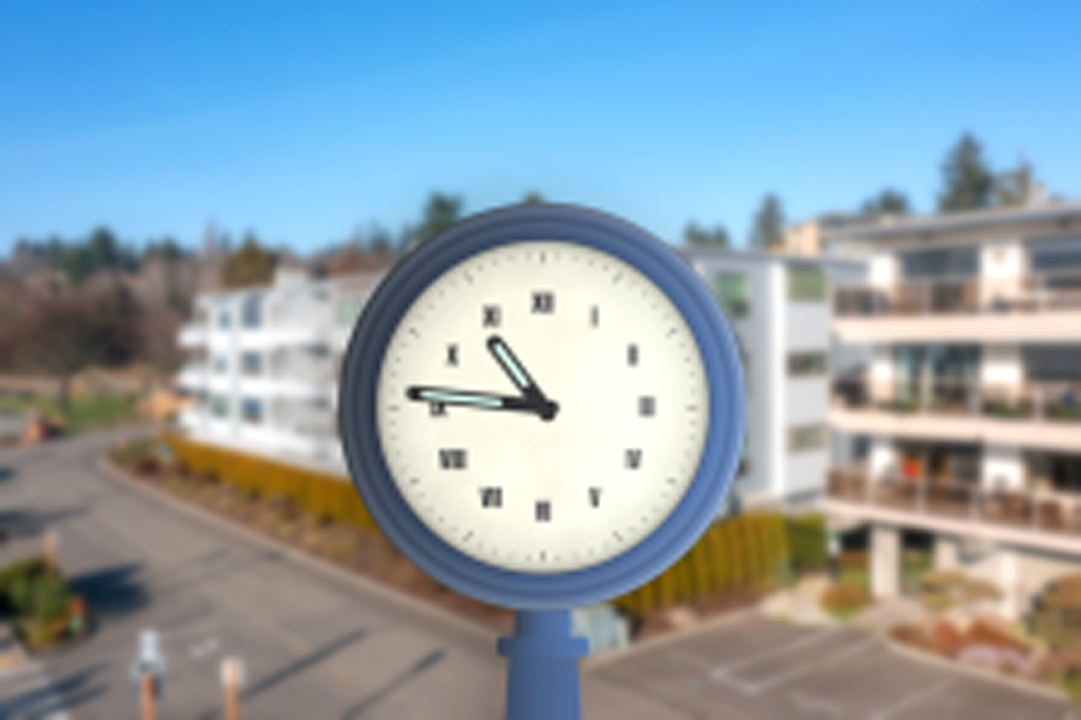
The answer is 10:46
